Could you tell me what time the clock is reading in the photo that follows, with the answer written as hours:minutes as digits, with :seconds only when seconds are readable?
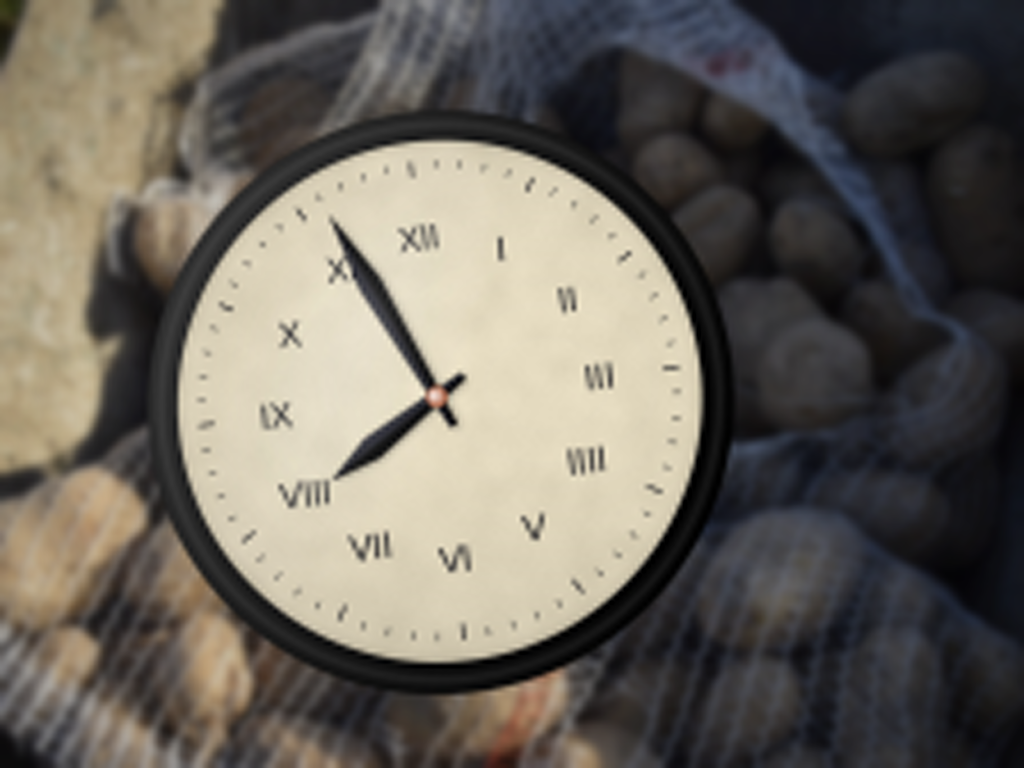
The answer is 7:56
